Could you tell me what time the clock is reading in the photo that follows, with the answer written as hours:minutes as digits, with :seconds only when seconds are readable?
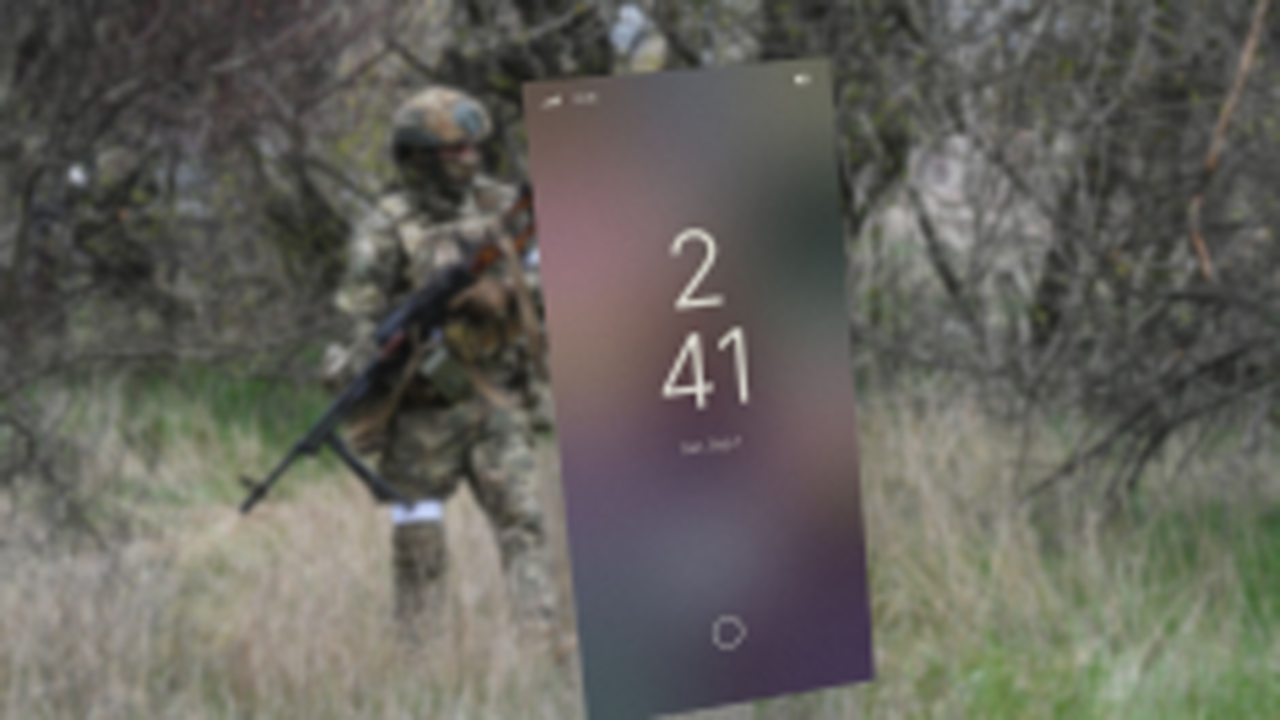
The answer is 2:41
